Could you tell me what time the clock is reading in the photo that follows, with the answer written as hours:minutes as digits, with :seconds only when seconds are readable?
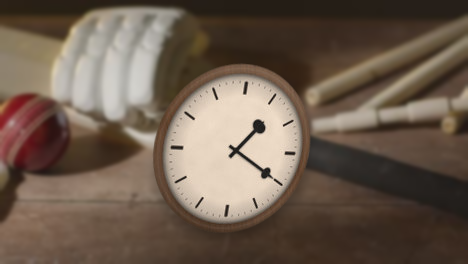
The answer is 1:20
